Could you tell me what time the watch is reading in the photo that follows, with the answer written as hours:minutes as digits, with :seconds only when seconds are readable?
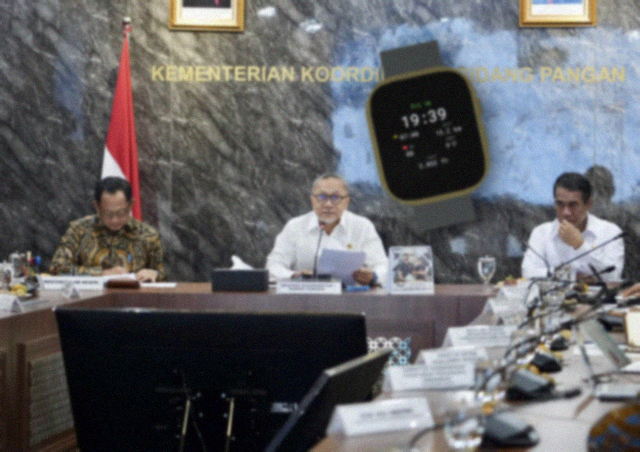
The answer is 19:39
